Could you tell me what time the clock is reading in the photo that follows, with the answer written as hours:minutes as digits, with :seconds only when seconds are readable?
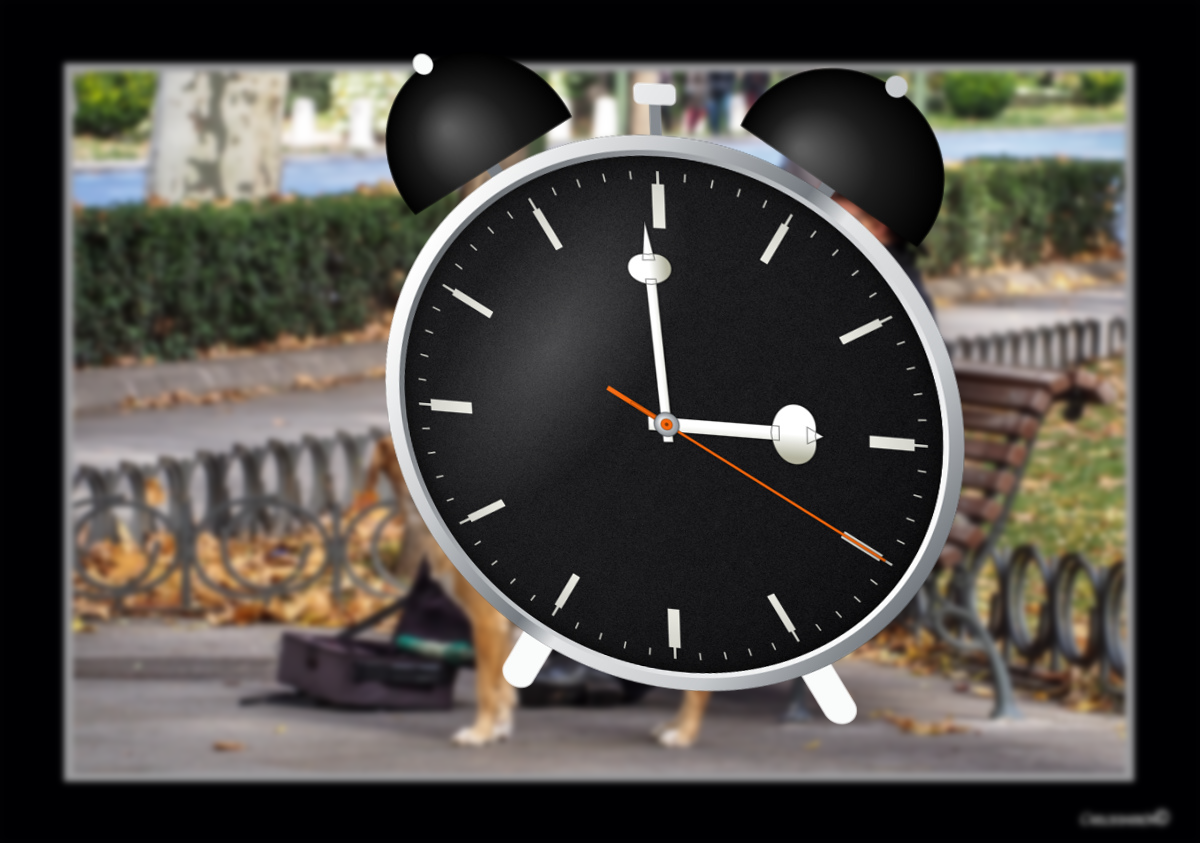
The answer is 2:59:20
